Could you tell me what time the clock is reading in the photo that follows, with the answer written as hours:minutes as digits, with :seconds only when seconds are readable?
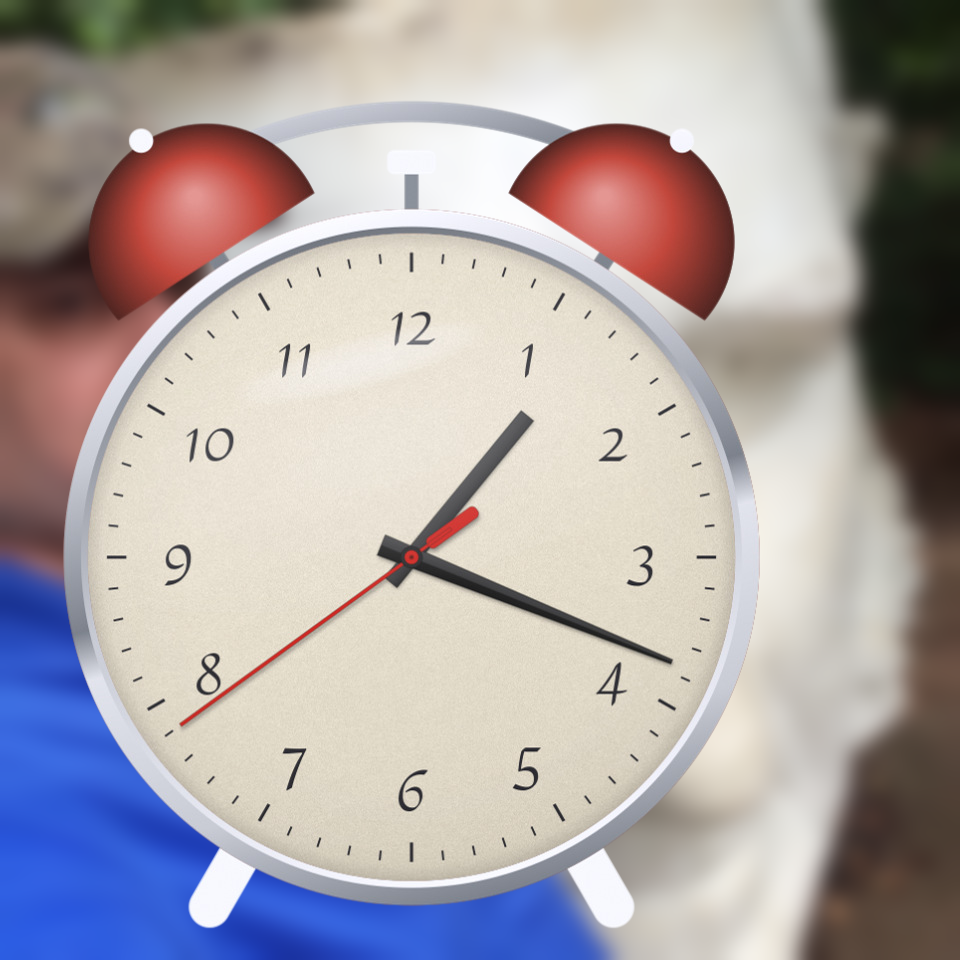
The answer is 1:18:39
